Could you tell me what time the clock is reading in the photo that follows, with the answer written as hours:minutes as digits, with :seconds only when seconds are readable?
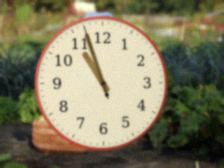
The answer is 10:56:57
